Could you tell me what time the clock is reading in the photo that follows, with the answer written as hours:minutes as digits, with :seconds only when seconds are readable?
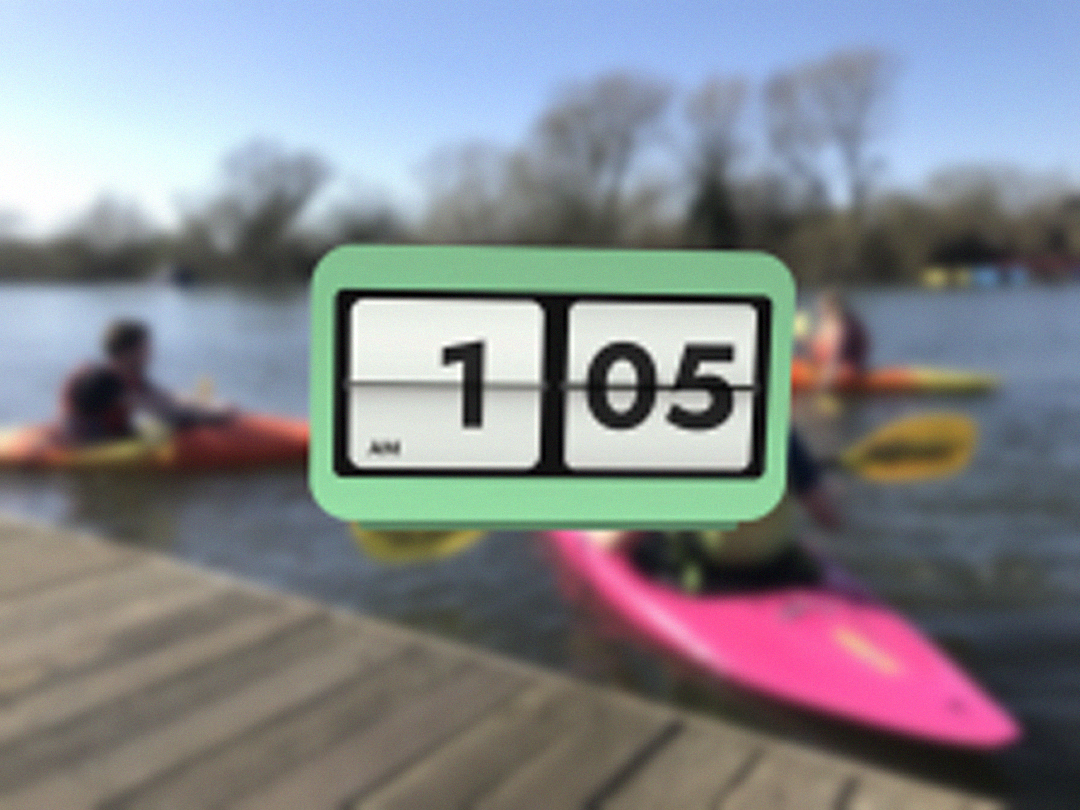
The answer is 1:05
